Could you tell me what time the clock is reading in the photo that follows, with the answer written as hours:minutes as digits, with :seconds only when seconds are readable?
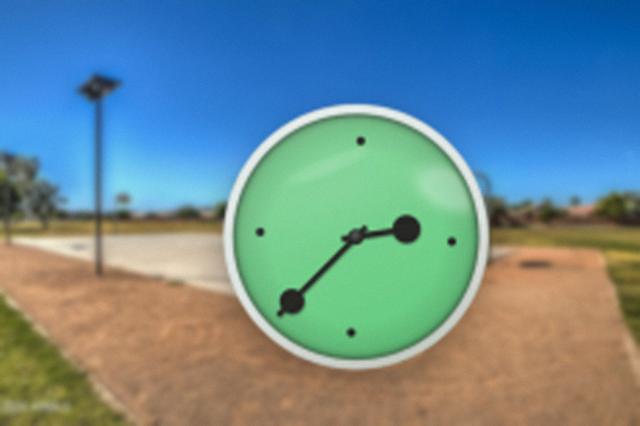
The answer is 2:37
